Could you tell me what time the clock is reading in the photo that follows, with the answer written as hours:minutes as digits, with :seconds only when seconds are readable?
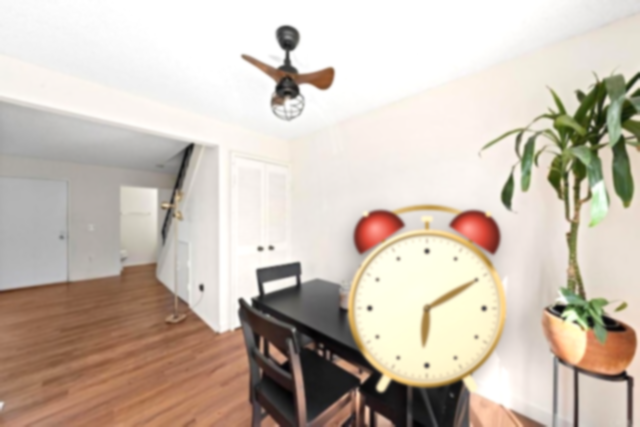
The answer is 6:10
